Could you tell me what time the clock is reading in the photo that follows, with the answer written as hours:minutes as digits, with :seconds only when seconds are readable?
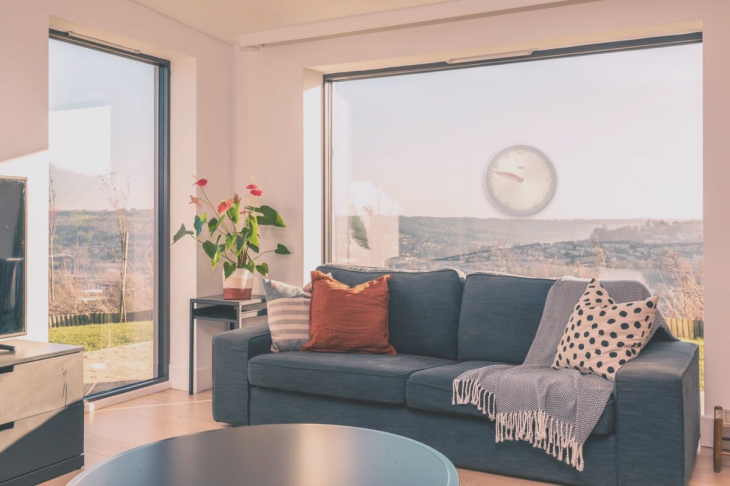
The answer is 9:48
